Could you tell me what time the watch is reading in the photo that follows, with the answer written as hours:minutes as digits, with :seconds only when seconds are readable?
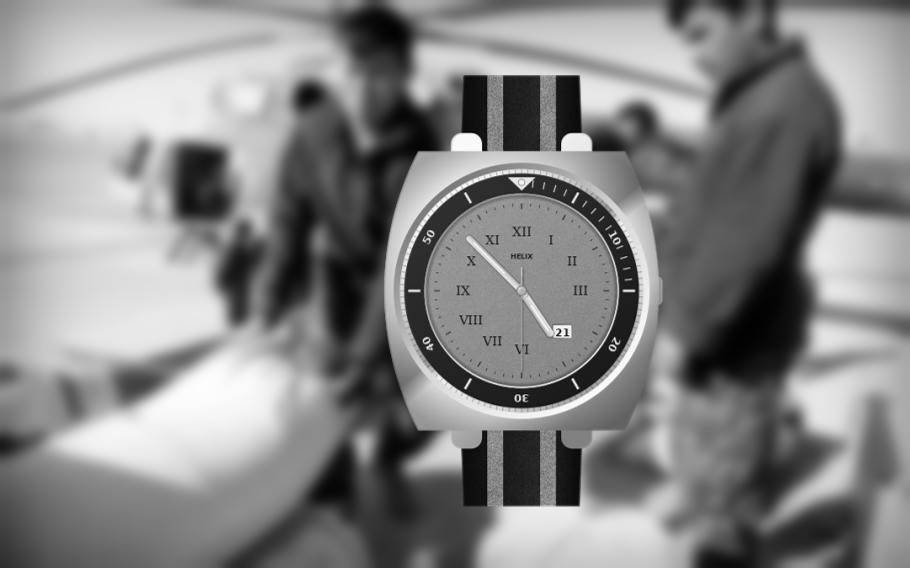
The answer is 4:52:30
